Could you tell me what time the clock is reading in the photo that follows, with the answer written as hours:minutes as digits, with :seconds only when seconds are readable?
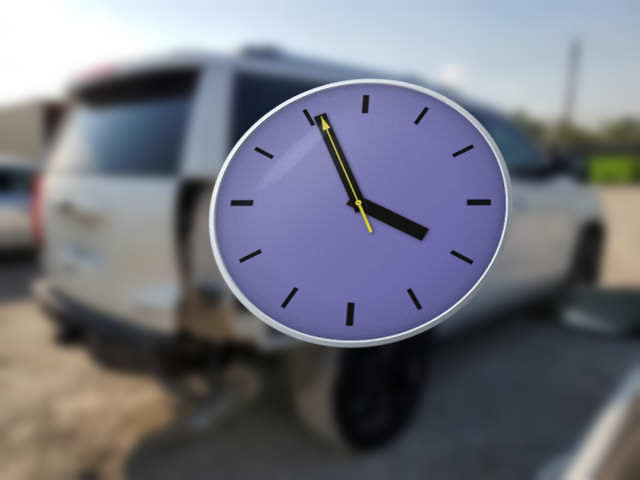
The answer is 3:55:56
